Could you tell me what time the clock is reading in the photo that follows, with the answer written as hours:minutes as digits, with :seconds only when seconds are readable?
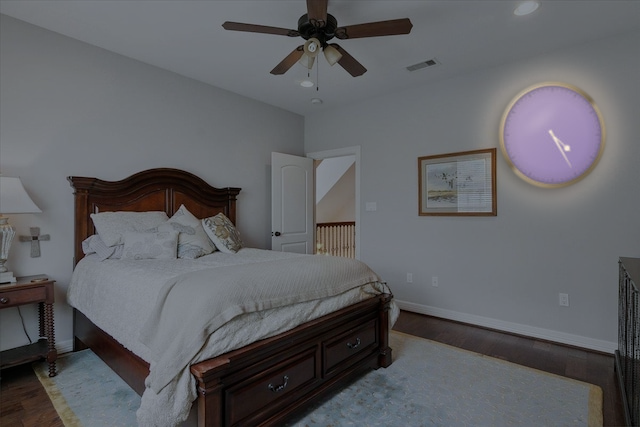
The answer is 4:25
